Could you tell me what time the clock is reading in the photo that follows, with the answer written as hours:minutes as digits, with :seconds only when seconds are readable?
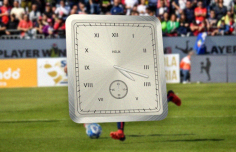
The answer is 4:18
